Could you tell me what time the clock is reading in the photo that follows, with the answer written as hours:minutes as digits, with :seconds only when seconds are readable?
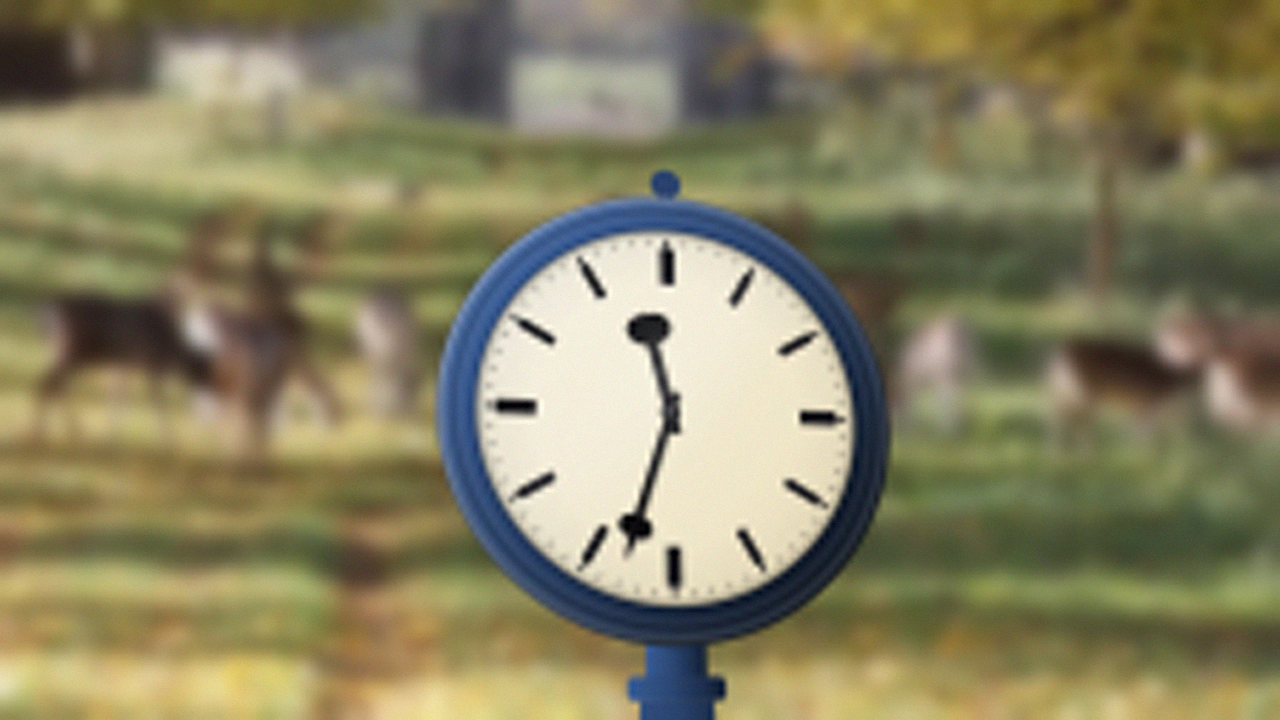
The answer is 11:33
